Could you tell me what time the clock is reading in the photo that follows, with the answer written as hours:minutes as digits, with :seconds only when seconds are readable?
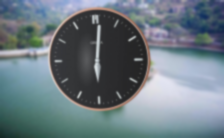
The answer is 6:01
